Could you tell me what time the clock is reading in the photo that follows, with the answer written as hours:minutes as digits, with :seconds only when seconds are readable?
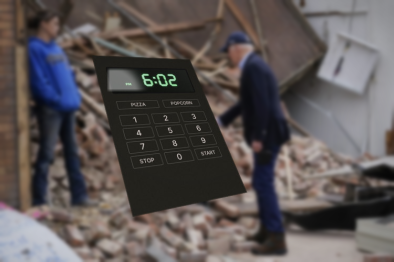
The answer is 6:02
